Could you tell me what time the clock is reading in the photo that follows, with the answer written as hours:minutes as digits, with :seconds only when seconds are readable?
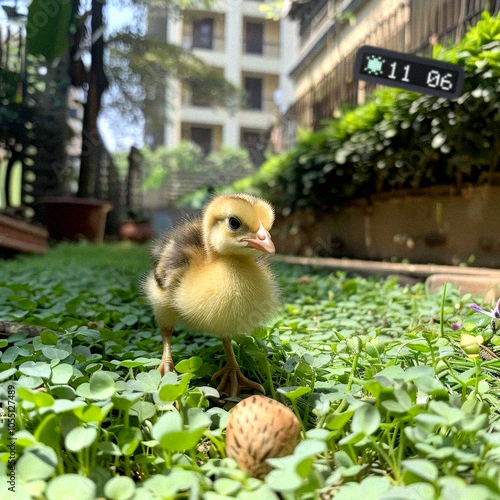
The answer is 11:06
